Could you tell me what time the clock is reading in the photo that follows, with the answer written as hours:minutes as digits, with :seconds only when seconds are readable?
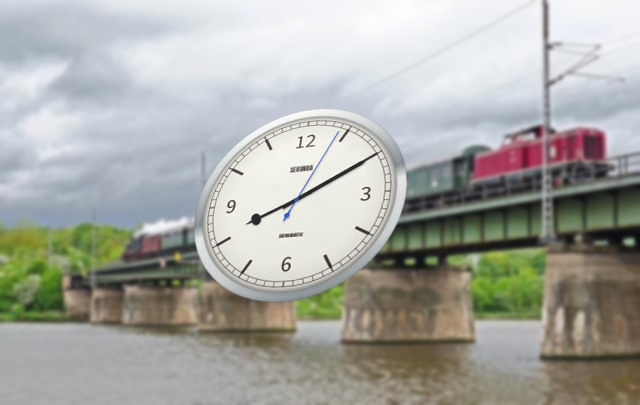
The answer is 8:10:04
